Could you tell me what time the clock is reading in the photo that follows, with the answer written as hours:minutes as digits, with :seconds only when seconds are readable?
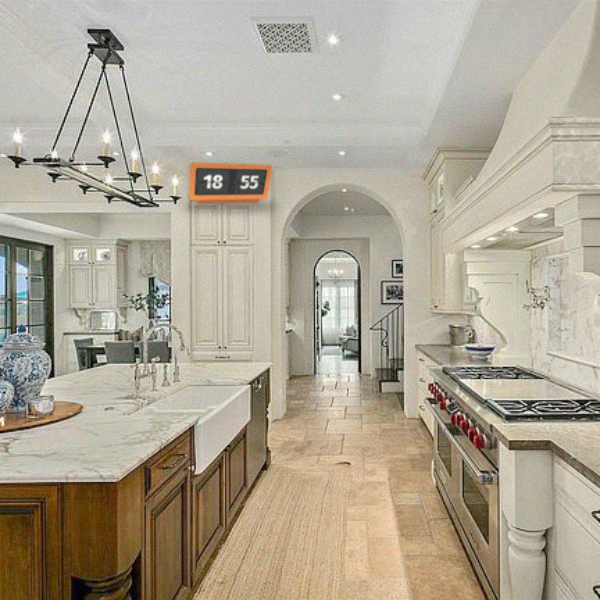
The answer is 18:55
